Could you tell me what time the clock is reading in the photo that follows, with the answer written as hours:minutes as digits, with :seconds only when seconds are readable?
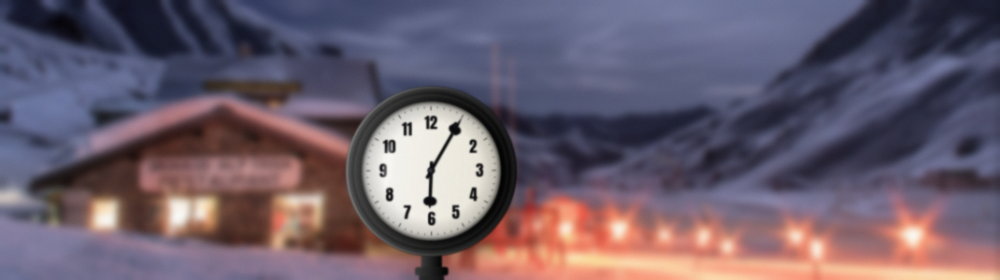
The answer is 6:05
